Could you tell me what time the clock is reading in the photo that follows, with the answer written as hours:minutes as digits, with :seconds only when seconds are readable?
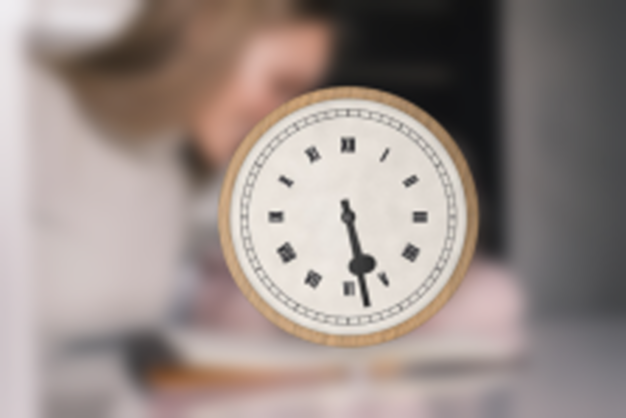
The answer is 5:28
